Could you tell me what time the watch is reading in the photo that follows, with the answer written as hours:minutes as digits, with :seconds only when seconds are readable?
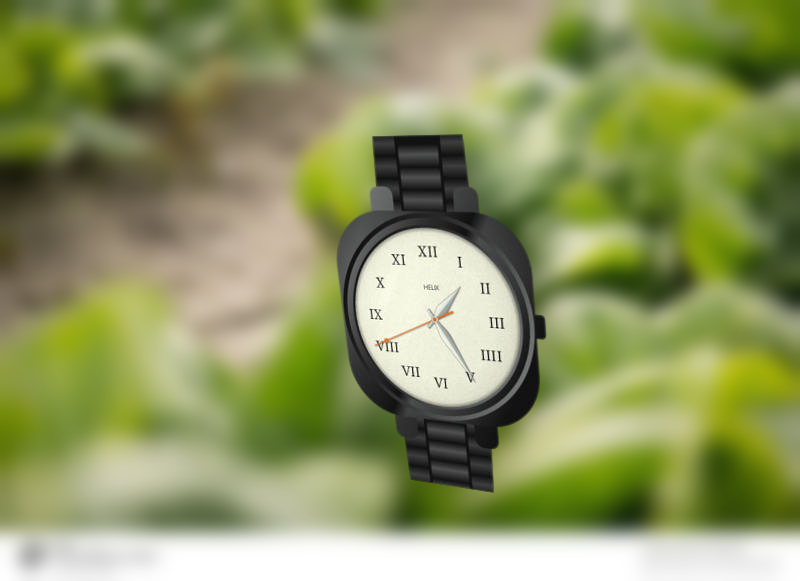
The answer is 1:24:41
